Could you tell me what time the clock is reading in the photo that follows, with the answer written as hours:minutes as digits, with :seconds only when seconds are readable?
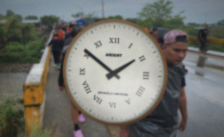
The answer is 1:51
